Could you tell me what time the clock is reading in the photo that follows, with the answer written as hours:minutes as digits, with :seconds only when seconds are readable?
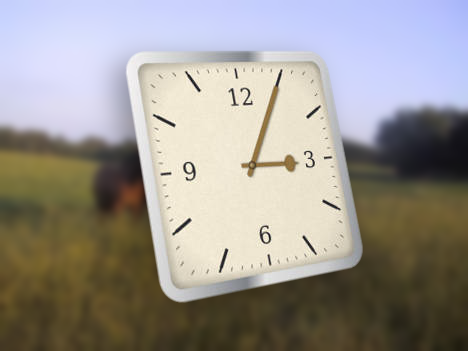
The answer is 3:05
